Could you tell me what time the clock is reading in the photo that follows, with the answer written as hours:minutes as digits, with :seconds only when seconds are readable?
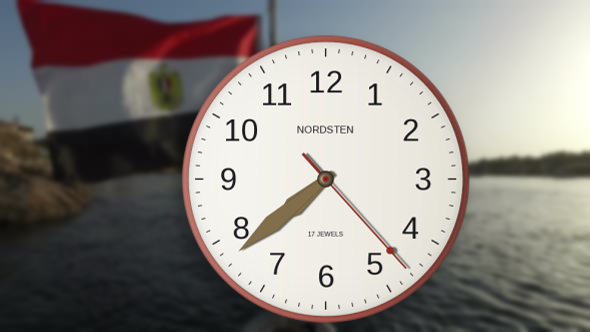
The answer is 7:38:23
